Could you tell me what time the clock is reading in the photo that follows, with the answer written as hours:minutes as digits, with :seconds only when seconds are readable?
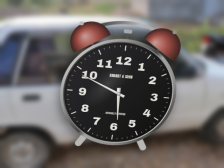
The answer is 5:49
